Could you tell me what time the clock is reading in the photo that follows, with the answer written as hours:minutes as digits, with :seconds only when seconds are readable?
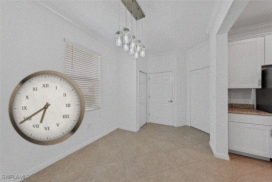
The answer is 6:40
